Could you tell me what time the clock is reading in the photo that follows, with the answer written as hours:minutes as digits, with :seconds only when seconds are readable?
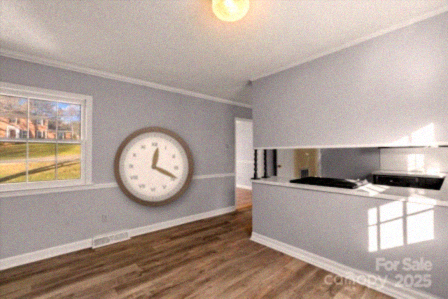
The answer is 12:19
